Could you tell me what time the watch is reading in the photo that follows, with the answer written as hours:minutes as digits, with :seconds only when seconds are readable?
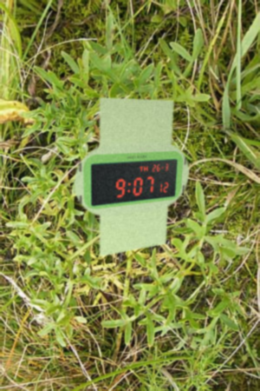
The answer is 9:07:12
